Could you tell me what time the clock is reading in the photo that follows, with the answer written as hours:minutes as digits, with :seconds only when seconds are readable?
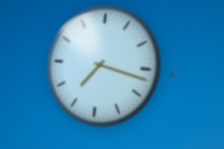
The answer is 7:17
